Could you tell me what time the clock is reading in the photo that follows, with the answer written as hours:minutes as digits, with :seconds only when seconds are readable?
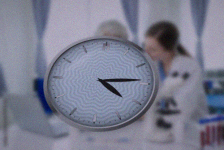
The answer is 4:14
